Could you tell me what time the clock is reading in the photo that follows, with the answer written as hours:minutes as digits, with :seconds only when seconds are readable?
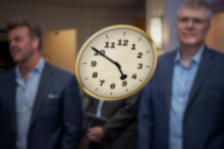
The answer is 4:50
